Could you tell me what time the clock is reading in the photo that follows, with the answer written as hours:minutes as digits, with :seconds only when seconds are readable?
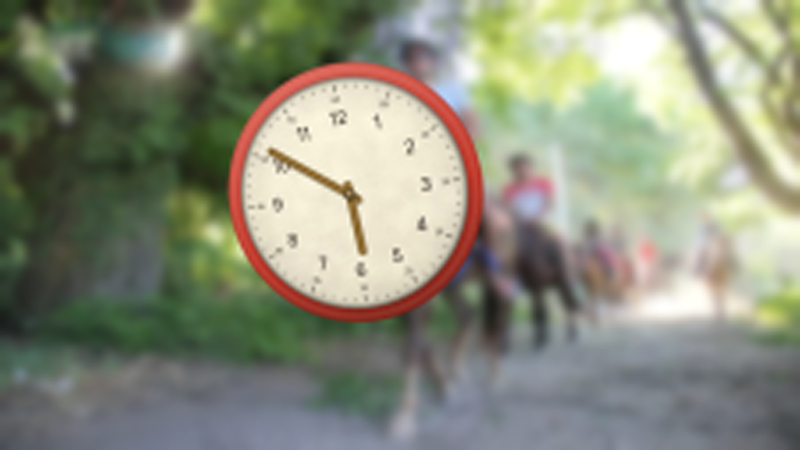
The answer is 5:51
